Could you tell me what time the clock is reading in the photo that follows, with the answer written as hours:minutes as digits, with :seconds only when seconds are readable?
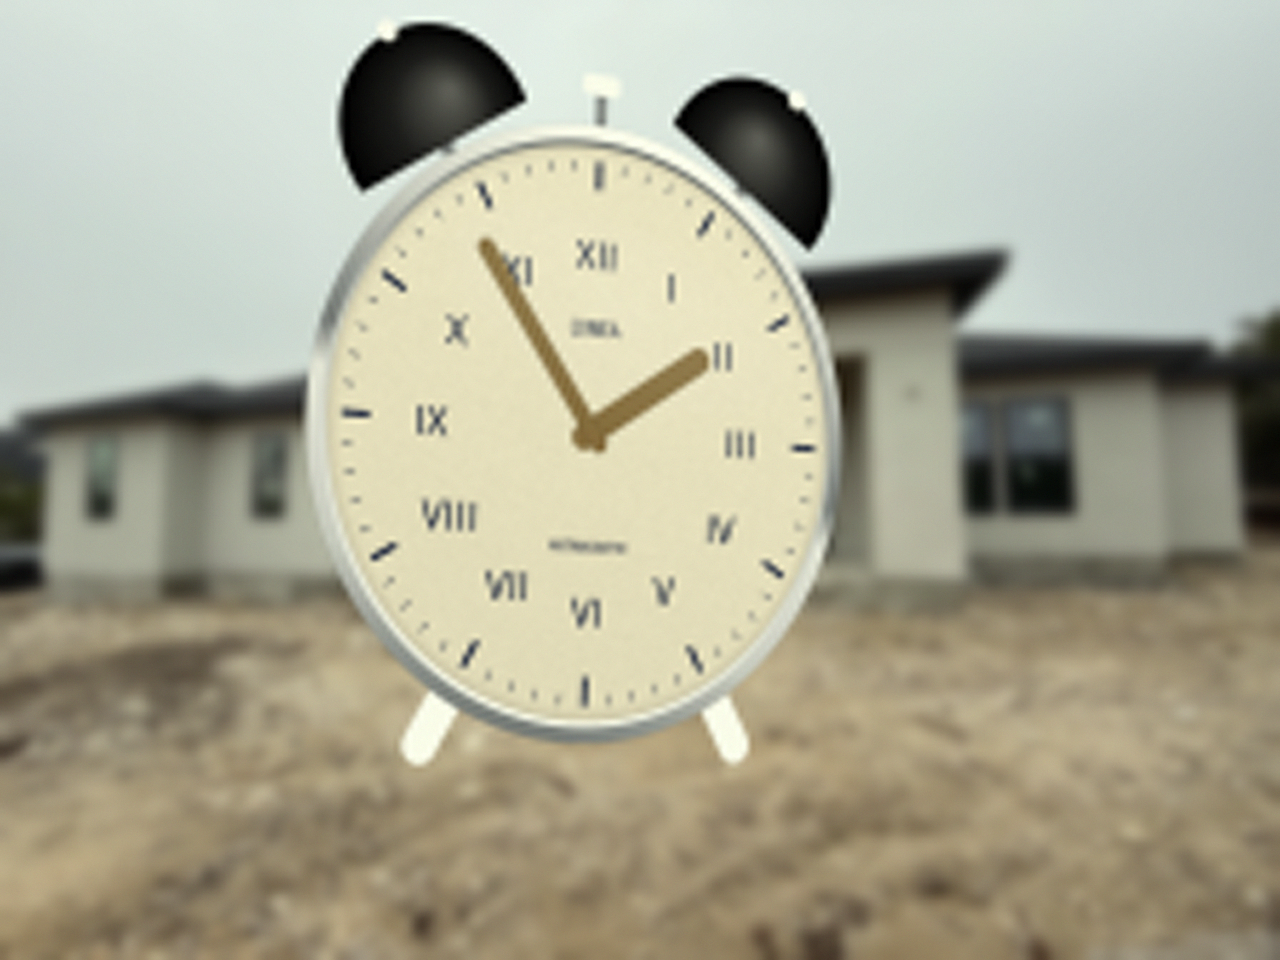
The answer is 1:54
